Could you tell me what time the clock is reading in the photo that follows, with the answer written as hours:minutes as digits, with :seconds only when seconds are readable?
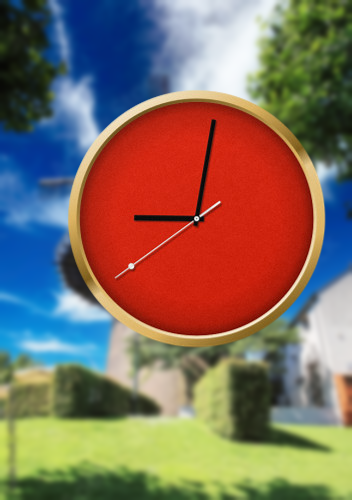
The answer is 9:01:39
